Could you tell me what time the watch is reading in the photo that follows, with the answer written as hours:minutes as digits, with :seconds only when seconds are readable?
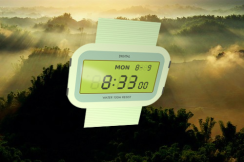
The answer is 8:33:00
